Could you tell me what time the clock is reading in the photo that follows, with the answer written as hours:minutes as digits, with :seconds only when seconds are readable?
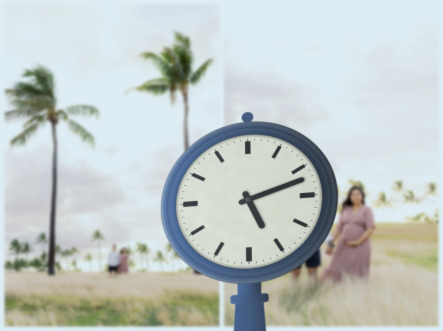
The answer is 5:12
